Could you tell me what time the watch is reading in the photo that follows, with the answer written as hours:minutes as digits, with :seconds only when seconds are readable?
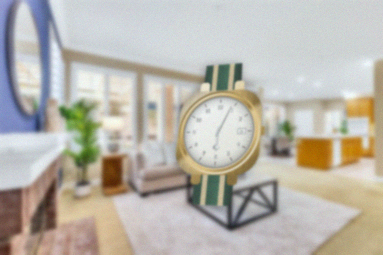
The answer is 6:04
